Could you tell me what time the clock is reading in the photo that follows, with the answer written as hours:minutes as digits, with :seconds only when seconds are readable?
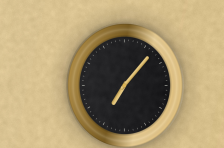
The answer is 7:07
